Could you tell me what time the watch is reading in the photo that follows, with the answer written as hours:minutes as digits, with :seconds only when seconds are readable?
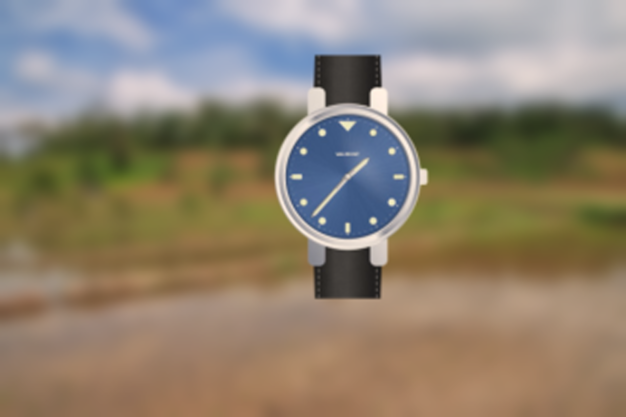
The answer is 1:37
